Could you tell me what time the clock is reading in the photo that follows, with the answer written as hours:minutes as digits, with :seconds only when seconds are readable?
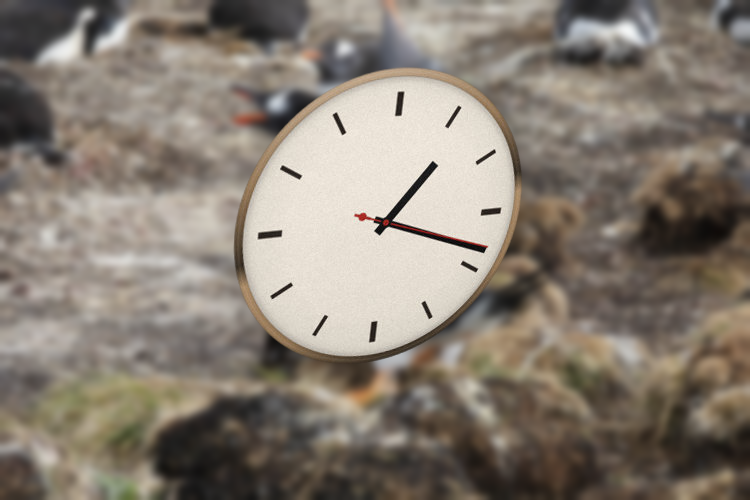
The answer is 1:18:18
